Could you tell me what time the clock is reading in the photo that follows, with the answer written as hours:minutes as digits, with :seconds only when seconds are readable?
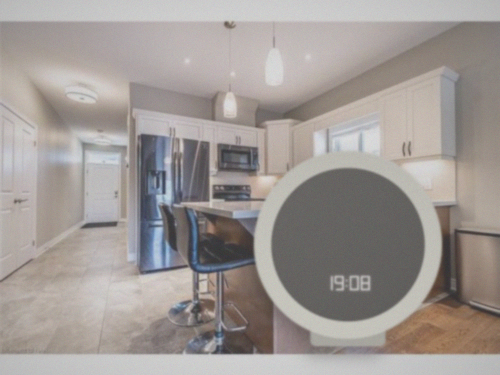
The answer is 19:08
